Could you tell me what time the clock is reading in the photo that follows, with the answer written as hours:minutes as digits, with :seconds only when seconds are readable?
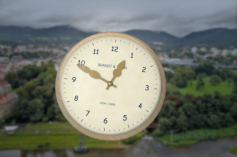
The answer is 12:49
